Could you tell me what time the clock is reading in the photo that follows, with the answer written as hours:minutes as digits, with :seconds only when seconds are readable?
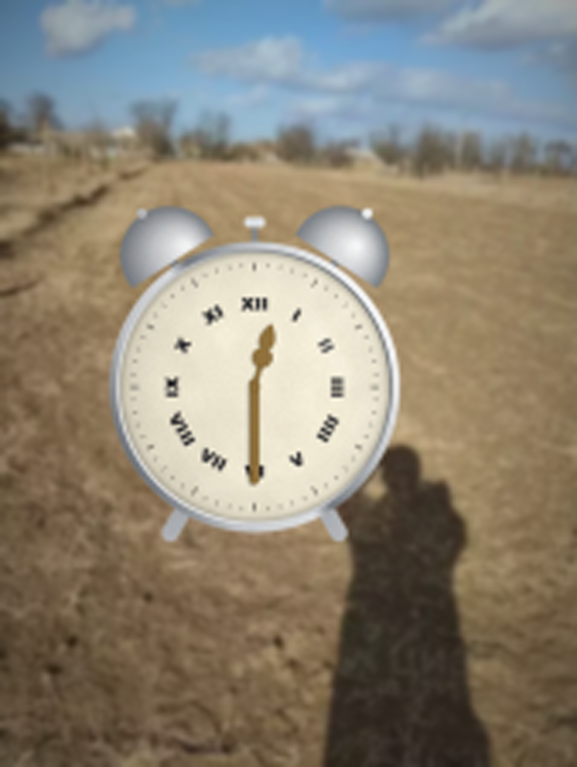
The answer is 12:30
